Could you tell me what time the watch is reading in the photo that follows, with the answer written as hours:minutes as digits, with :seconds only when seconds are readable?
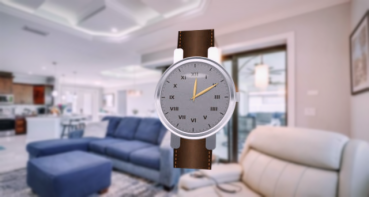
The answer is 12:10
